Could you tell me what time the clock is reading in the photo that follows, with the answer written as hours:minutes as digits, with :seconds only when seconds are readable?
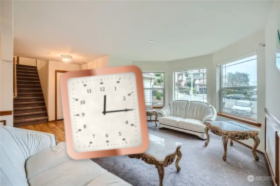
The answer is 12:15
